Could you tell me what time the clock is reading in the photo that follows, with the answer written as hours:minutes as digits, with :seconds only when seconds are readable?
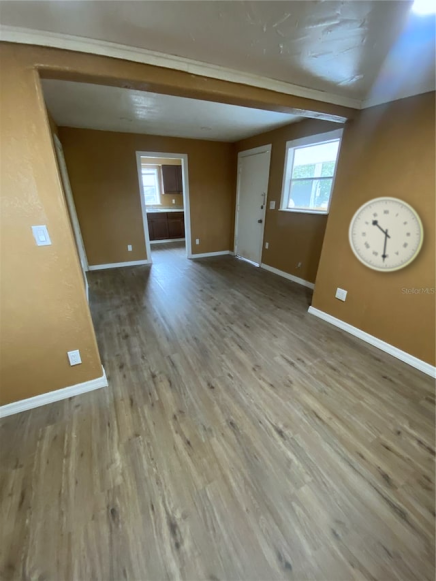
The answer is 10:31
